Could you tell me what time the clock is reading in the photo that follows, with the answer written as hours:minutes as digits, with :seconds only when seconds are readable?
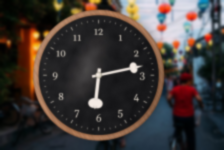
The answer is 6:13
